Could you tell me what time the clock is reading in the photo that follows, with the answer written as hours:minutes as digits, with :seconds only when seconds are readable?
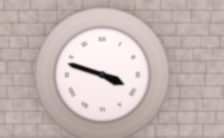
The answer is 3:48
